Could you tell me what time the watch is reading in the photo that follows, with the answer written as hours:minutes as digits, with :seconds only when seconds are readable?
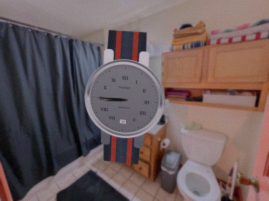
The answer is 8:45
